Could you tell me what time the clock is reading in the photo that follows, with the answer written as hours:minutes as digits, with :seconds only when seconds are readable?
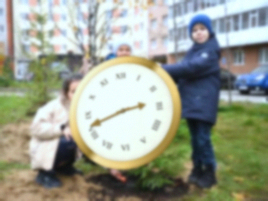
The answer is 2:42
